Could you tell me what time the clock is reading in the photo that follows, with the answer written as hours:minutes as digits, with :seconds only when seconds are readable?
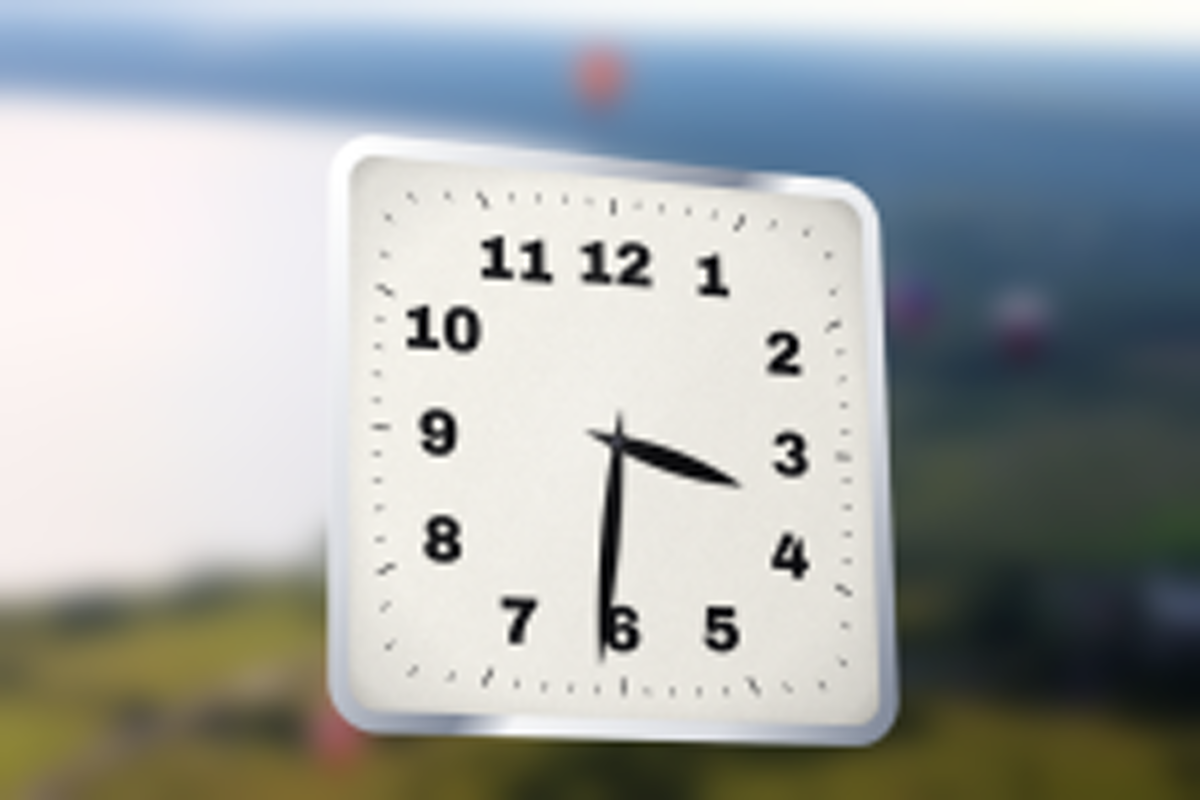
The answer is 3:31
